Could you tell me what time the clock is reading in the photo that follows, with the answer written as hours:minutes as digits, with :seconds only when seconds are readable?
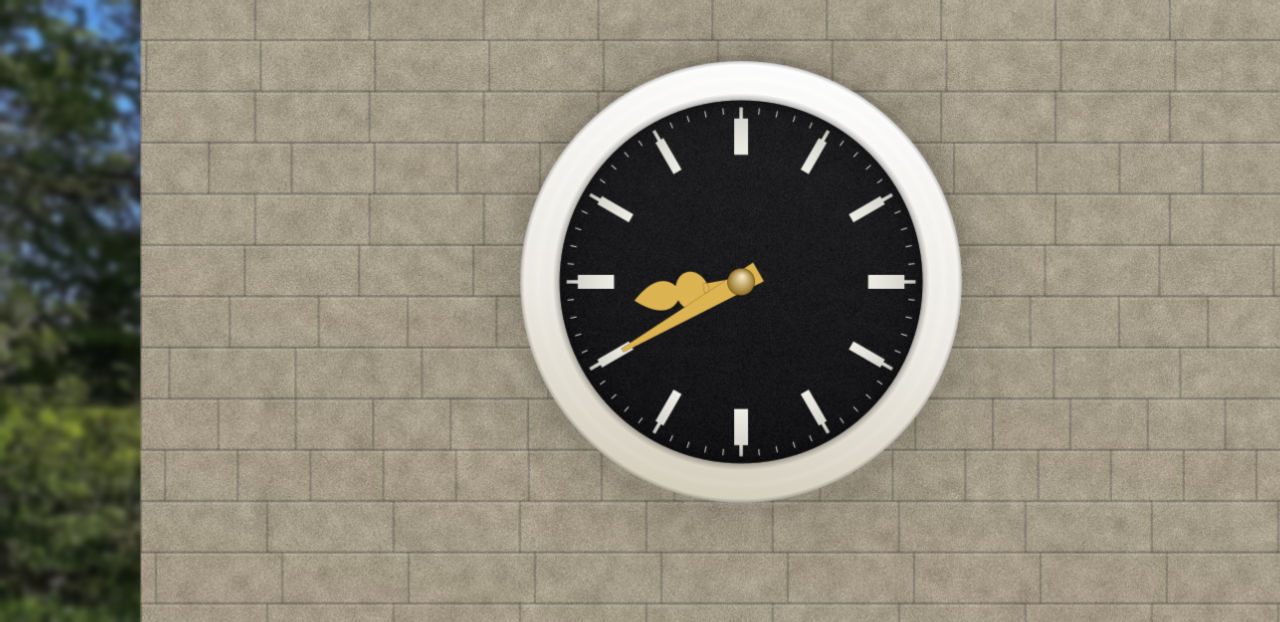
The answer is 8:40
